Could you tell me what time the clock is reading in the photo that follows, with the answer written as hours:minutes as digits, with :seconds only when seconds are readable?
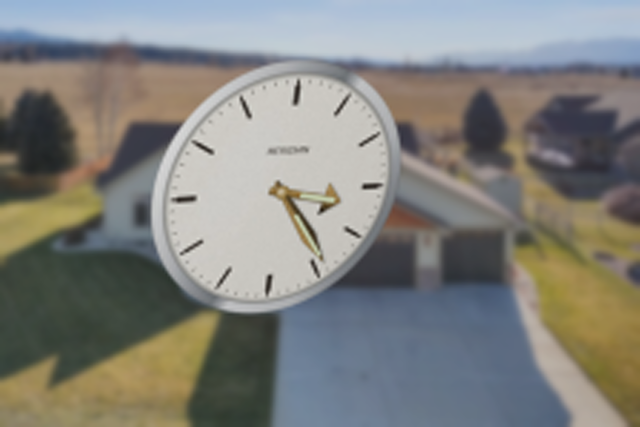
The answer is 3:24
